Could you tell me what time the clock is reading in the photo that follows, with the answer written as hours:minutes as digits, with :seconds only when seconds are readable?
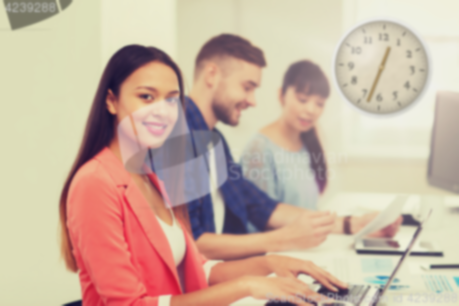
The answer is 12:33
